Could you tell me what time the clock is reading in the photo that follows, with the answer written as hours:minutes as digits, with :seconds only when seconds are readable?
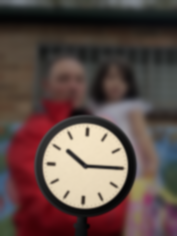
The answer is 10:15
